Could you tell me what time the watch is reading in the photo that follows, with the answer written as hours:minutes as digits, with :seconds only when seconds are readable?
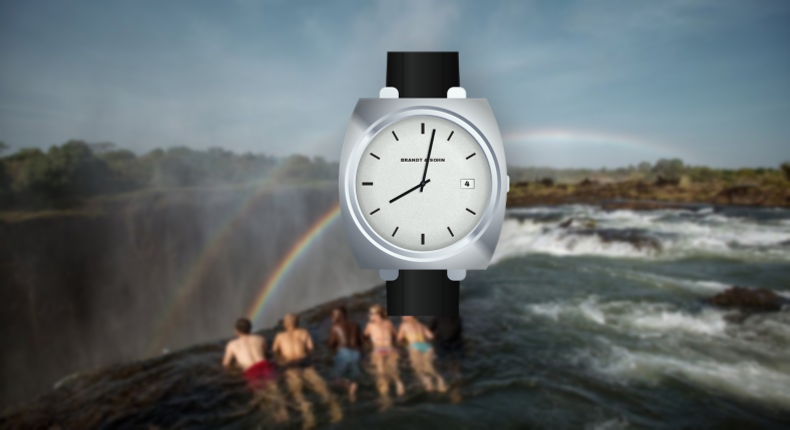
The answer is 8:02
